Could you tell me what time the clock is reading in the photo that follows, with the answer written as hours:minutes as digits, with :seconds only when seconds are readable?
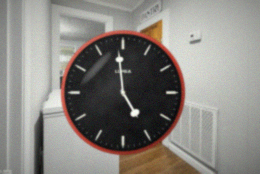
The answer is 4:59
